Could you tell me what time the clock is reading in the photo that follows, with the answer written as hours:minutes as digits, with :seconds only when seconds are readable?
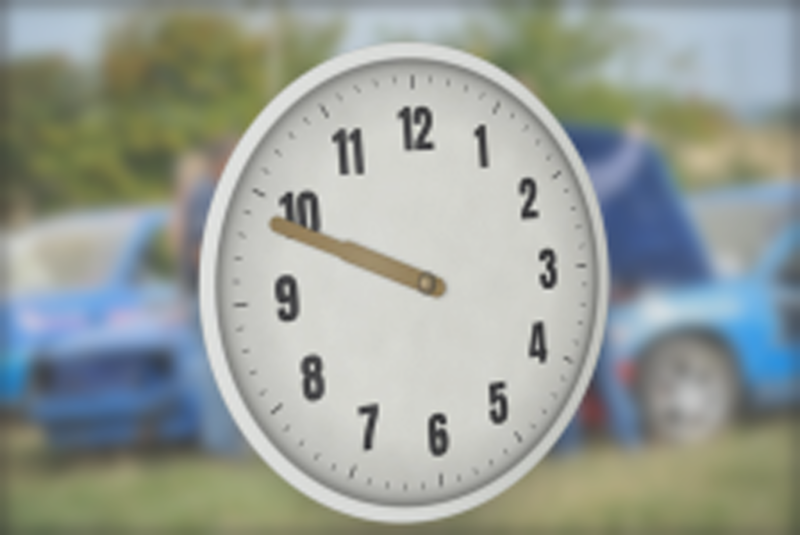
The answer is 9:49
